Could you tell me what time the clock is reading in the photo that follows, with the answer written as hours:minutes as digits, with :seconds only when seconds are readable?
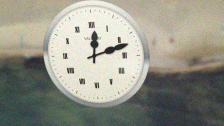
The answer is 12:12
